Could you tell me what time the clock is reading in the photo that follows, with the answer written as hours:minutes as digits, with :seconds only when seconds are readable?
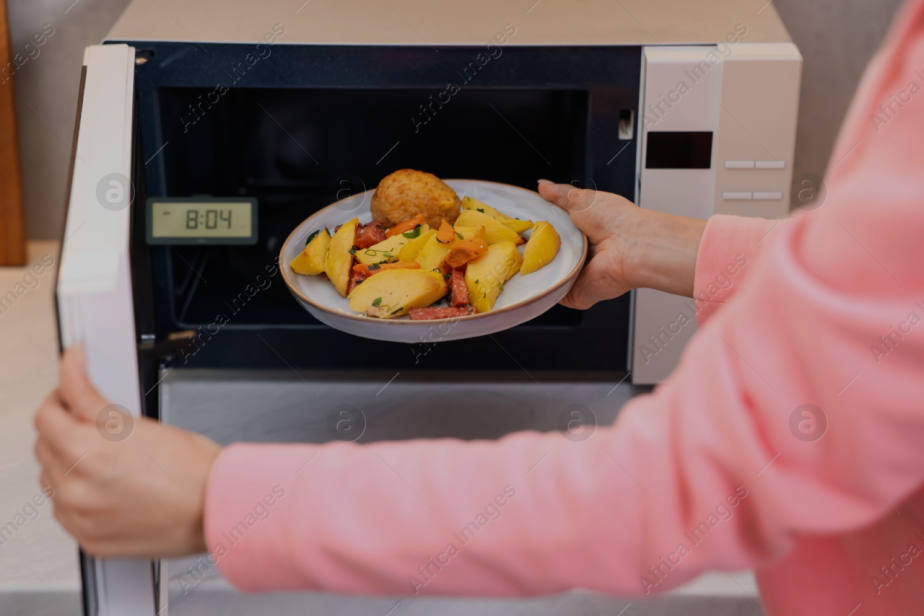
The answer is 8:04
